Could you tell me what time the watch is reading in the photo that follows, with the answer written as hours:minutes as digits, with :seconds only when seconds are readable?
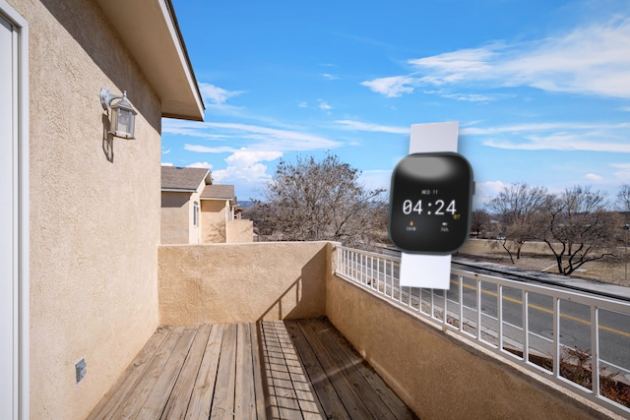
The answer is 4:24
